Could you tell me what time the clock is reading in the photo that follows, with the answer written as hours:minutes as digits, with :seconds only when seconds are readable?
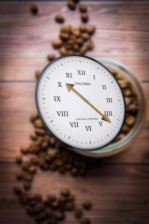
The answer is 10:22
